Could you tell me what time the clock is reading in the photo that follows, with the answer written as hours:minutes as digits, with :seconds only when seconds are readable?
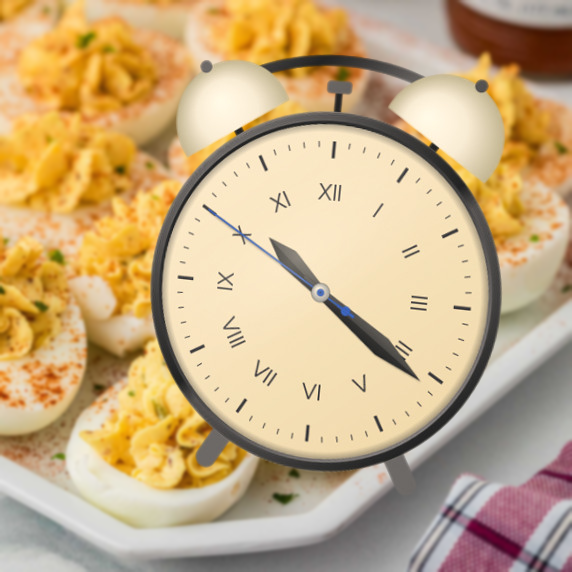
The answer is 10:20:50
